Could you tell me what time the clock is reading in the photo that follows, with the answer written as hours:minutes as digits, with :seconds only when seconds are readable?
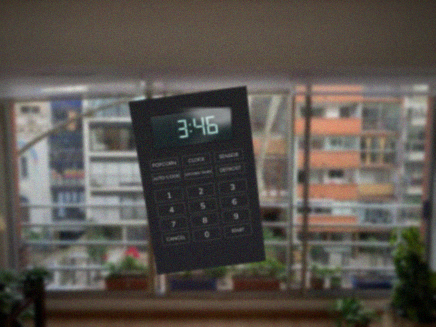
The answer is 3:46
